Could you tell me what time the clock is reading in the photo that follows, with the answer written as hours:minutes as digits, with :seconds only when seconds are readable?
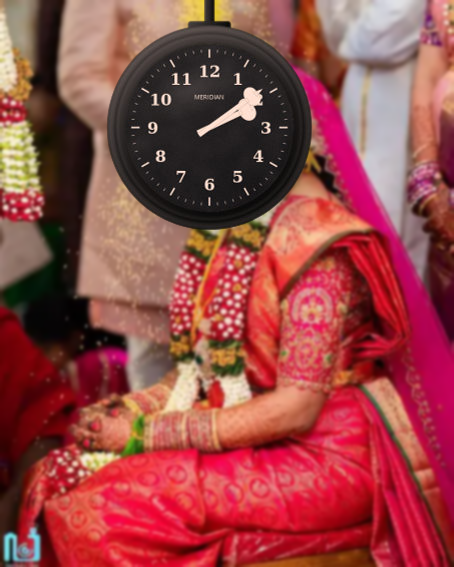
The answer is 2:09
